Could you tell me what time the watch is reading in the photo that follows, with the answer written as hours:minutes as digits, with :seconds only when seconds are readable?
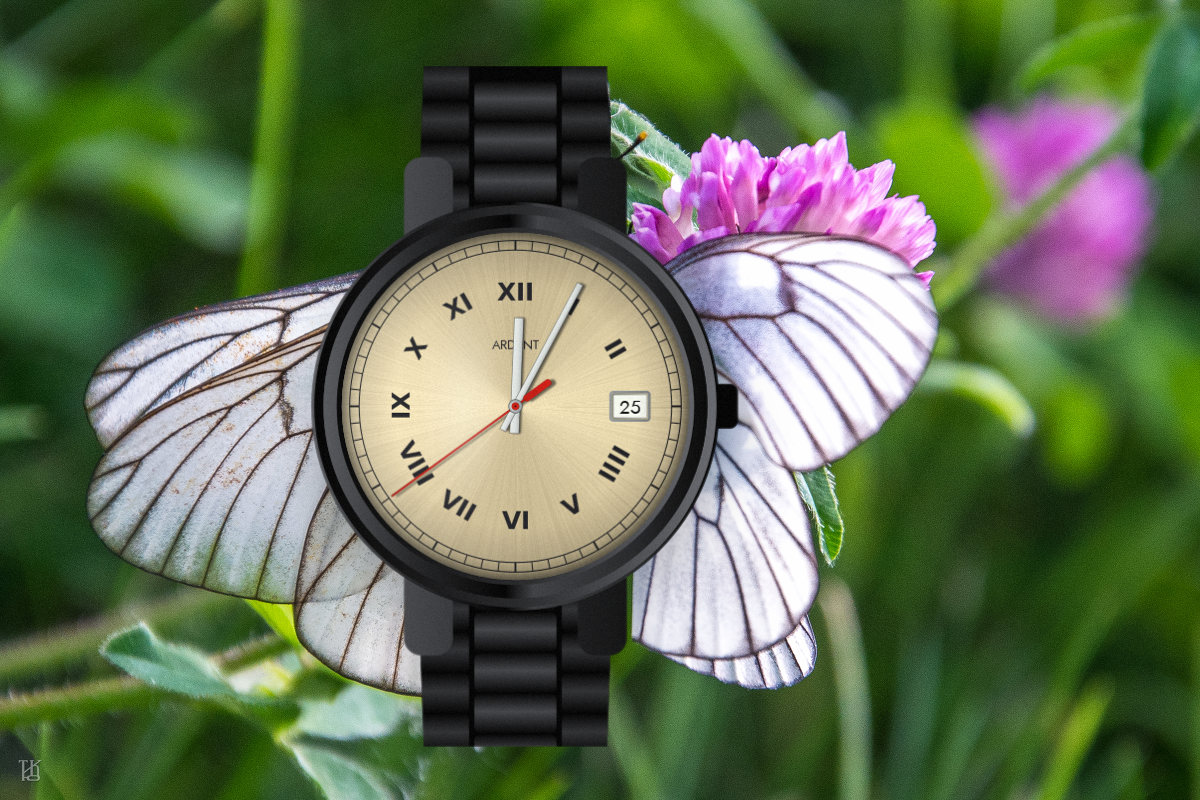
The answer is 12:04:39
